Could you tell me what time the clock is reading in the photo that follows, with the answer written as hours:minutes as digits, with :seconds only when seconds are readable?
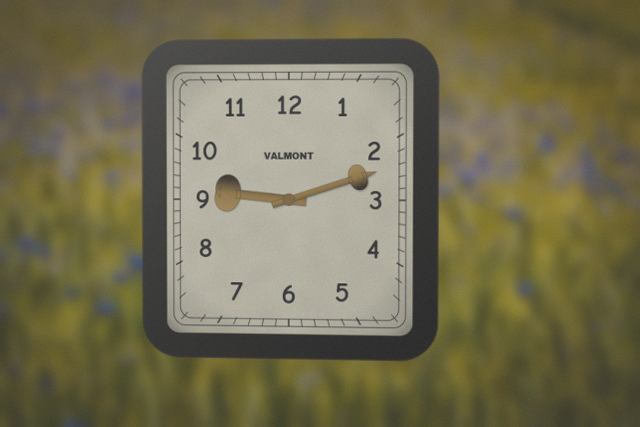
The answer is 9:12
